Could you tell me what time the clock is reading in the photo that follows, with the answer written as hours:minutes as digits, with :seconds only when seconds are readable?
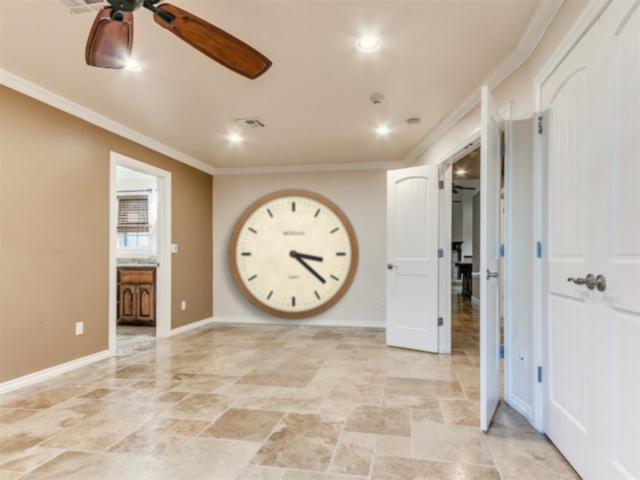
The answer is 3:22
